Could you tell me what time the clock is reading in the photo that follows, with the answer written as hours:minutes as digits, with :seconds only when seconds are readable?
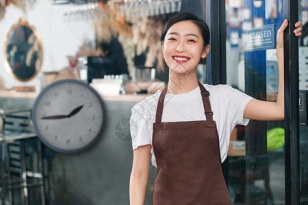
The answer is 1:44
